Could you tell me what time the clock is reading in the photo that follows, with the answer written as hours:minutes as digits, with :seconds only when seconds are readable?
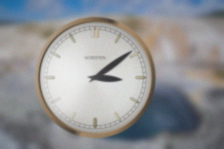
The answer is 3:09
